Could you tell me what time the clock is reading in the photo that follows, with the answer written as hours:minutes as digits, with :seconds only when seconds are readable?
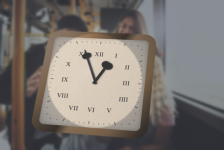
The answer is 12:56
